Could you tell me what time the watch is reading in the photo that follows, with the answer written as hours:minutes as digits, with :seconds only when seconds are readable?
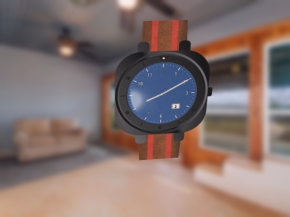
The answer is 8:10
